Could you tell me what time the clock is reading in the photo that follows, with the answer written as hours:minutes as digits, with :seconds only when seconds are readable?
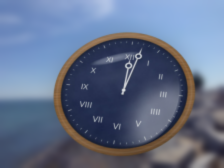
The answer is 12:02
